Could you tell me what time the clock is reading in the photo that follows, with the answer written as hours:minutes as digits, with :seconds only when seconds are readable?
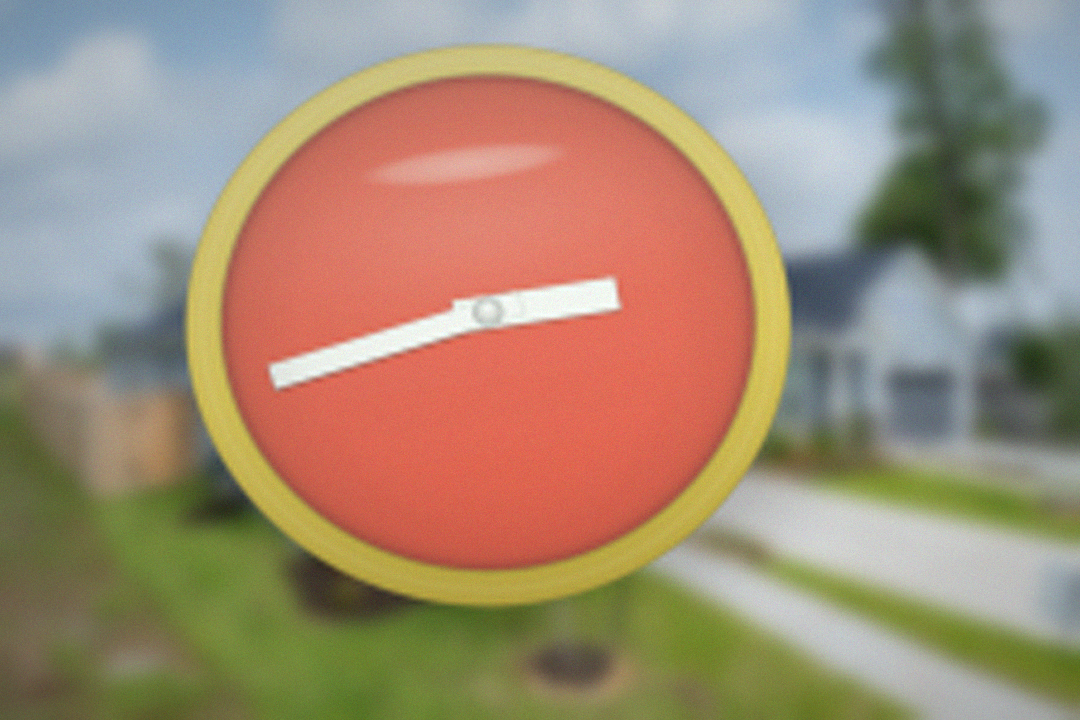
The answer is 2:42
